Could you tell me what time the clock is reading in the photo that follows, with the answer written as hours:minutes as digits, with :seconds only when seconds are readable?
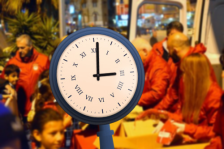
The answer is 3:01
